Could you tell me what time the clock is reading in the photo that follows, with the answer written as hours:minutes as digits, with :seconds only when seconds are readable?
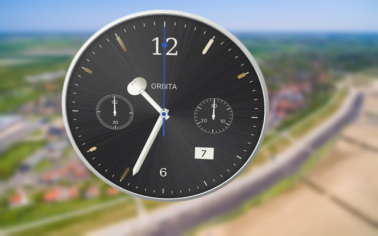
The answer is 10:34
